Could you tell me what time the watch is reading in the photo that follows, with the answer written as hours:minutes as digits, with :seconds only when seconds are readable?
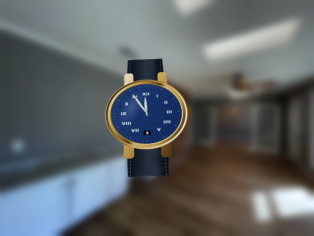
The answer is 11:55
